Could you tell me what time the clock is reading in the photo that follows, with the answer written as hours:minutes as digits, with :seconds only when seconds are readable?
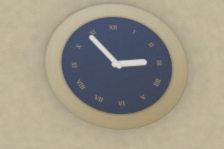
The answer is 2:54
